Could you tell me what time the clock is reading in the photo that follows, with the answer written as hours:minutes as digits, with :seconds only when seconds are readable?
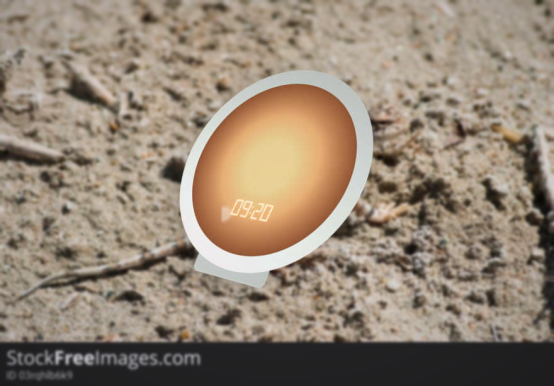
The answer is 9:20
